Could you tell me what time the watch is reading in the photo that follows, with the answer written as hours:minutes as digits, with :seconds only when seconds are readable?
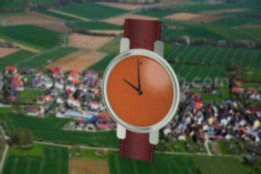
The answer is 9:59
